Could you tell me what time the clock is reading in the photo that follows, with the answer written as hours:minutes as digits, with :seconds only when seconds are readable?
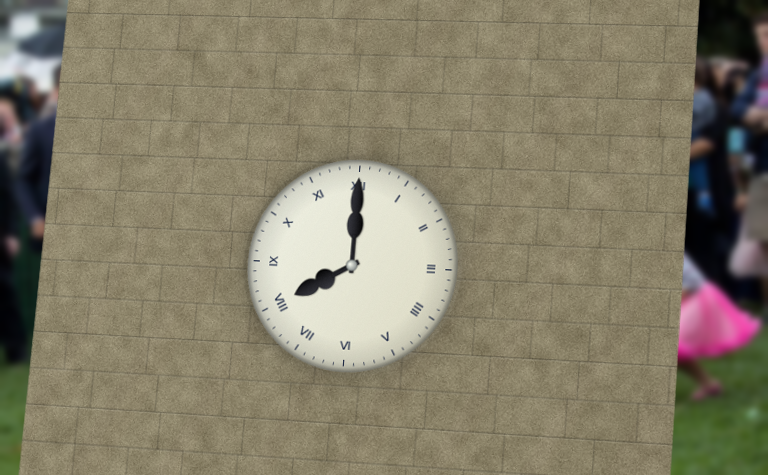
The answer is 8:00
